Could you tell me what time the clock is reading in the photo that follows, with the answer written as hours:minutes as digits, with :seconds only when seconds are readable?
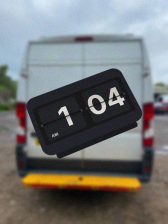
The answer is 1:04
